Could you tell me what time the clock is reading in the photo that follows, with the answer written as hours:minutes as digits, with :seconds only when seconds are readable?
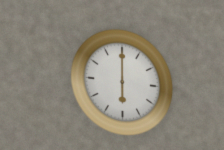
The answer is 6:00
